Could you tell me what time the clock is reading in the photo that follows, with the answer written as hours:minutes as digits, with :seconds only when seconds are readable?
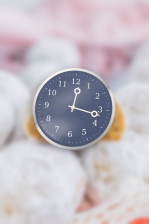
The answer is 12:17
